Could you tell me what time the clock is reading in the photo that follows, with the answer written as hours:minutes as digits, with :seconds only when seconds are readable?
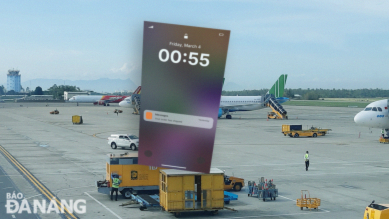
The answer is 0:55
